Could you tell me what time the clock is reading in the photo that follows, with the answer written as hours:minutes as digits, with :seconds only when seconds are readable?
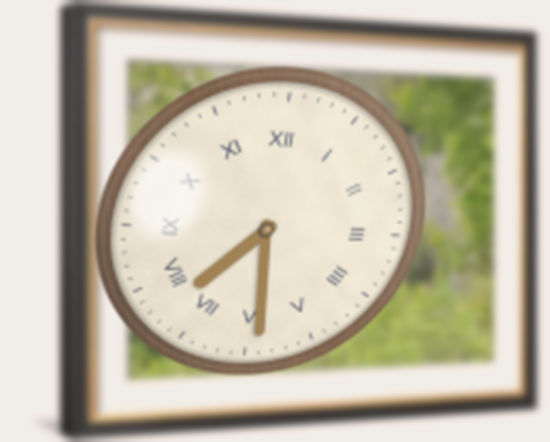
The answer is 7:29
